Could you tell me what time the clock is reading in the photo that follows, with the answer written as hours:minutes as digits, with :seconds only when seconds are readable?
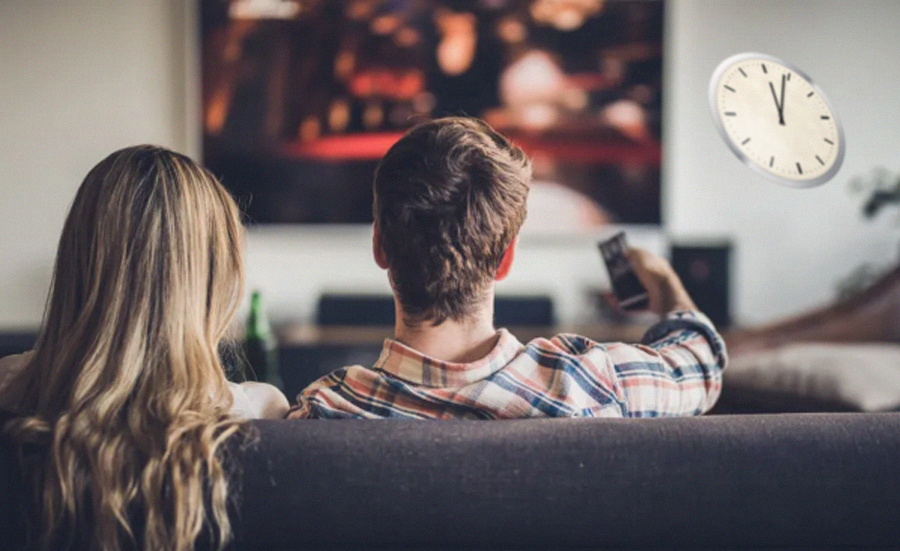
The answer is 12:04
